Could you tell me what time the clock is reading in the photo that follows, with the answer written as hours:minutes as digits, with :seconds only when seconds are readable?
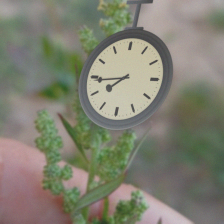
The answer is 7:44
